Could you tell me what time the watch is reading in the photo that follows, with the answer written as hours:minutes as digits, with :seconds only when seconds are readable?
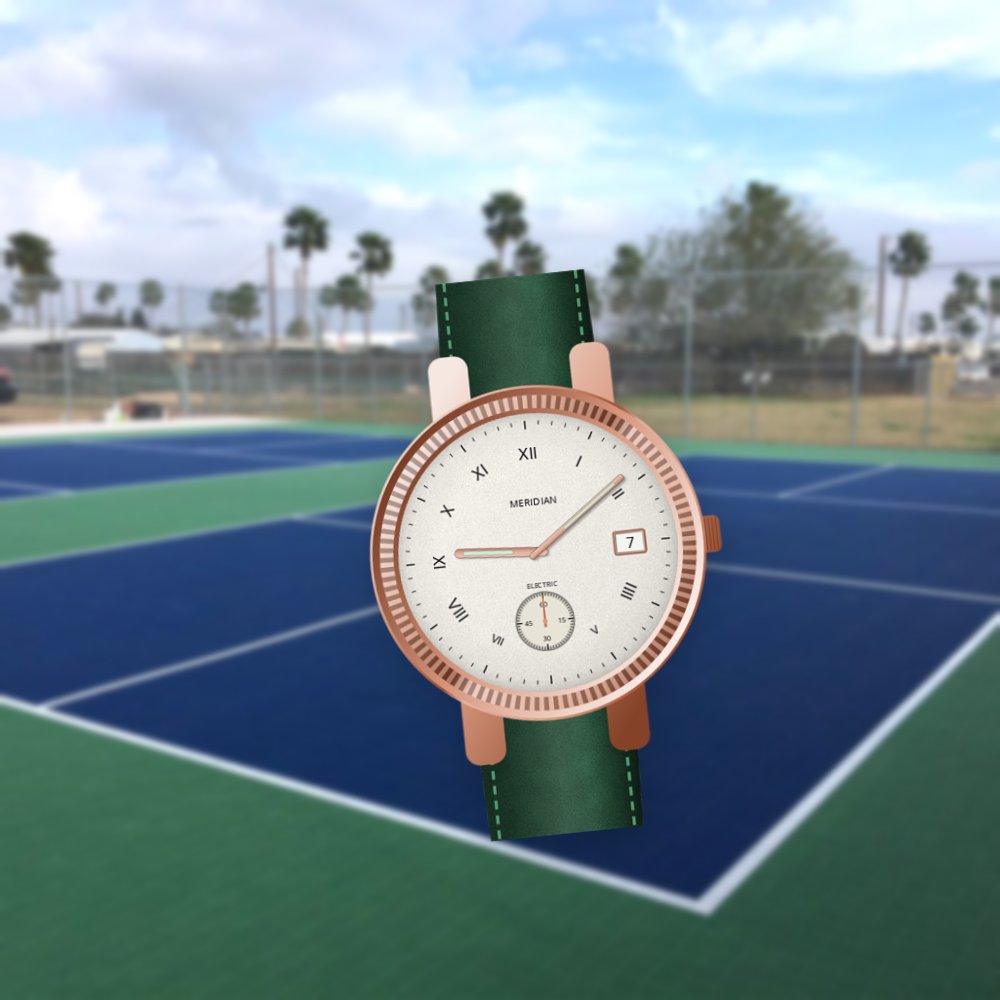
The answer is 9:09
